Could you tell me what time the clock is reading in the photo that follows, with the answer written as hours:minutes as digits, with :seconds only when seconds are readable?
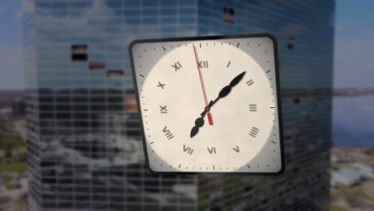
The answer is 7:07:59
